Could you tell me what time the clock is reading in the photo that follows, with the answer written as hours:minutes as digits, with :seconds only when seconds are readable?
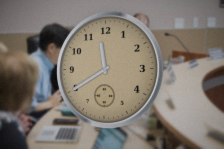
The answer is 11:40
